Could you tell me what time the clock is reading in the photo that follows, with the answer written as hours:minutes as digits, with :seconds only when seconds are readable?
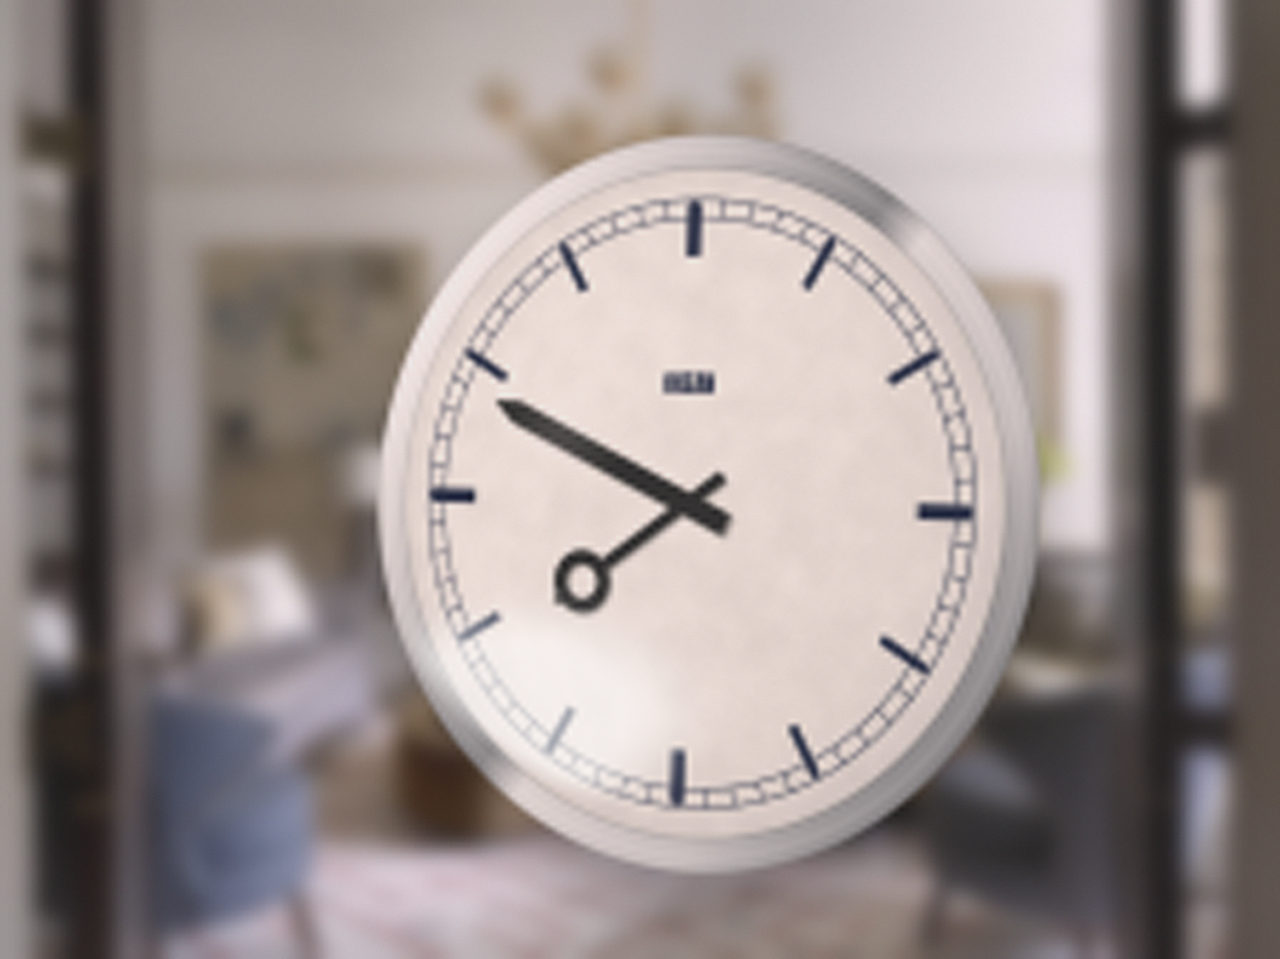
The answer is 7:49
